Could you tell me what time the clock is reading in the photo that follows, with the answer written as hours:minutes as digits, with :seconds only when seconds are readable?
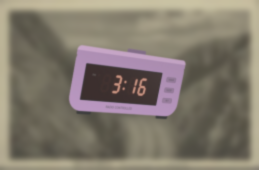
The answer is 3:16
